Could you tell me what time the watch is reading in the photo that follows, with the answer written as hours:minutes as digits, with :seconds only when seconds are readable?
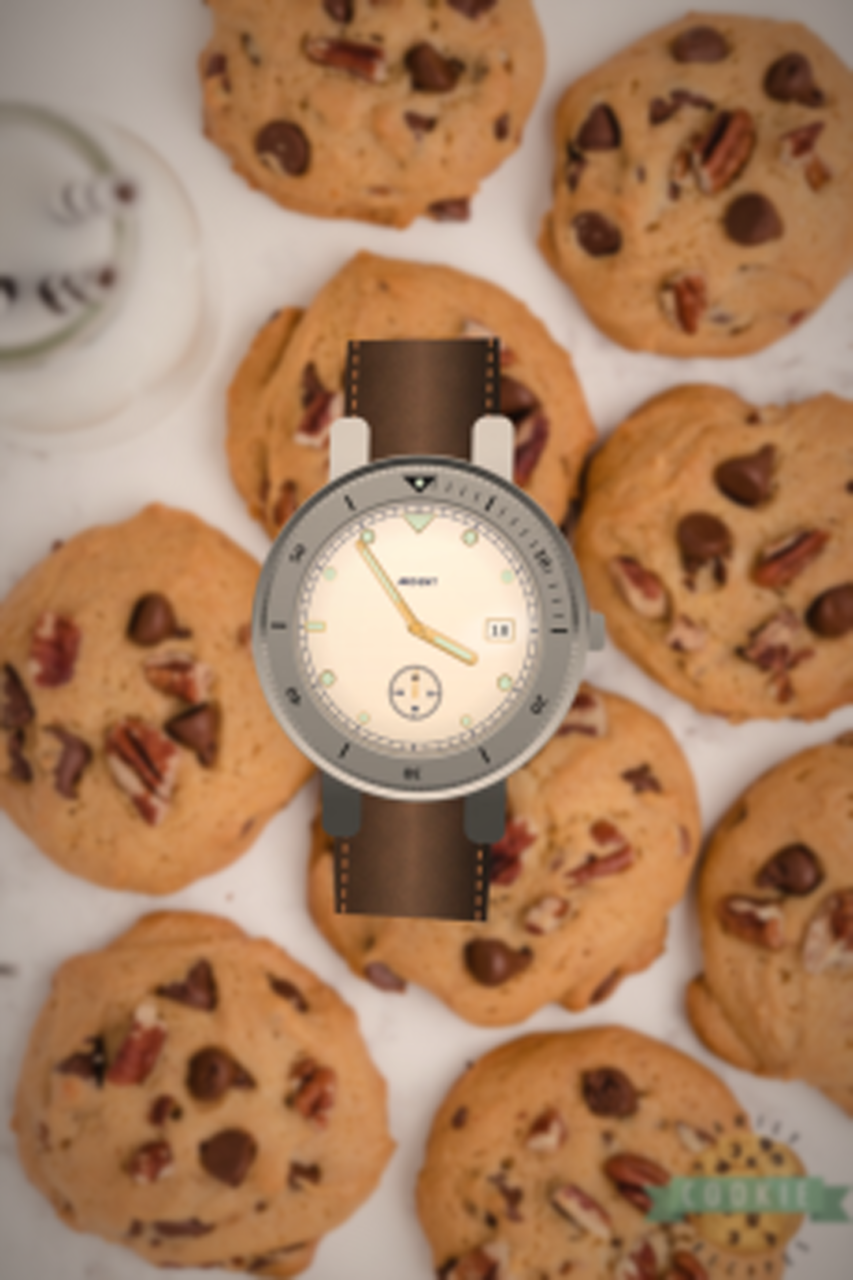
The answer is 3:54
